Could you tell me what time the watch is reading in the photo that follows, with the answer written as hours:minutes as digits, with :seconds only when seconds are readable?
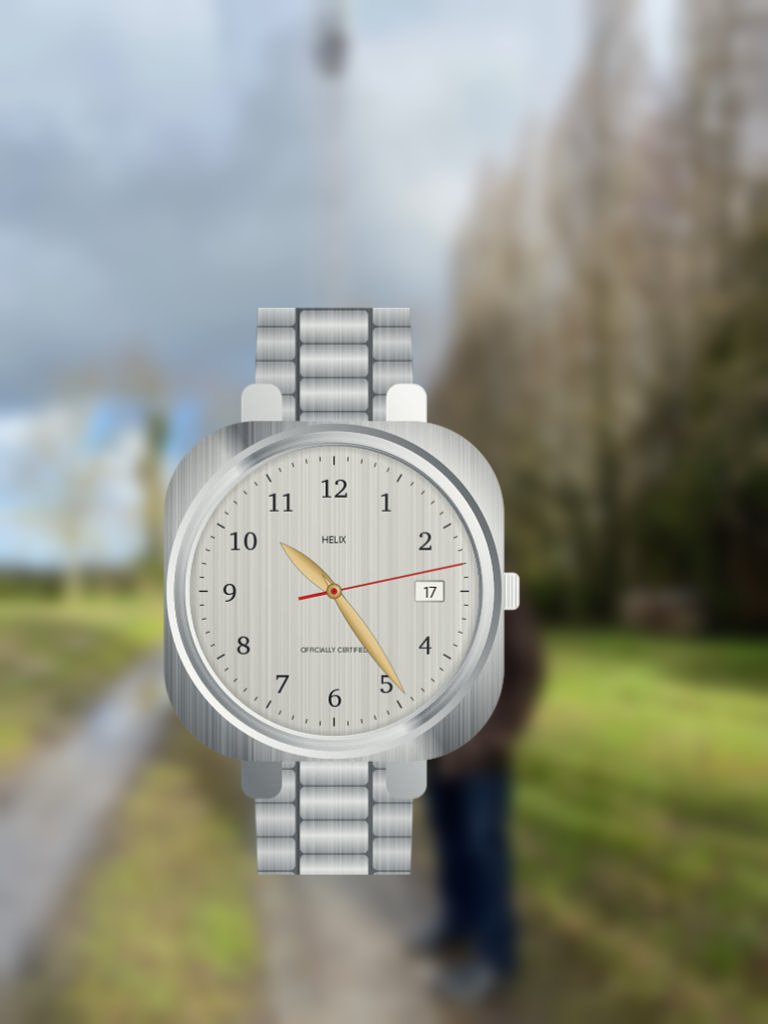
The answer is 10:24:13
